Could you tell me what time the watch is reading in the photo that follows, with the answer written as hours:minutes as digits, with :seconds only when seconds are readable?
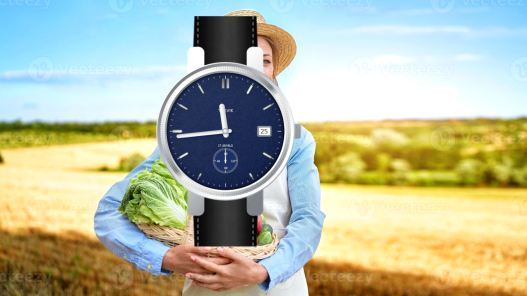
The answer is 11:44
